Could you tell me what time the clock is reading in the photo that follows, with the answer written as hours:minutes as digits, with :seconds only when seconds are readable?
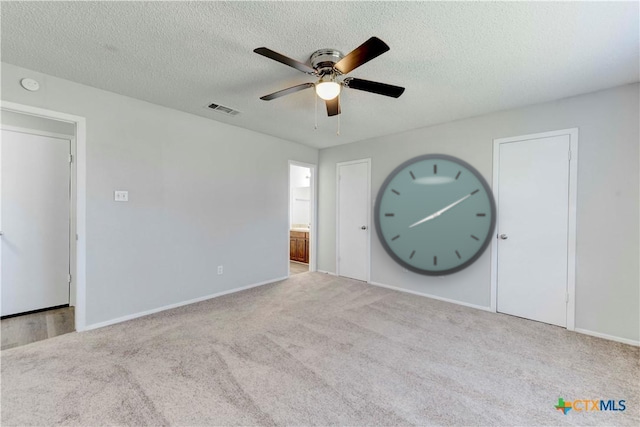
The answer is 8:10
